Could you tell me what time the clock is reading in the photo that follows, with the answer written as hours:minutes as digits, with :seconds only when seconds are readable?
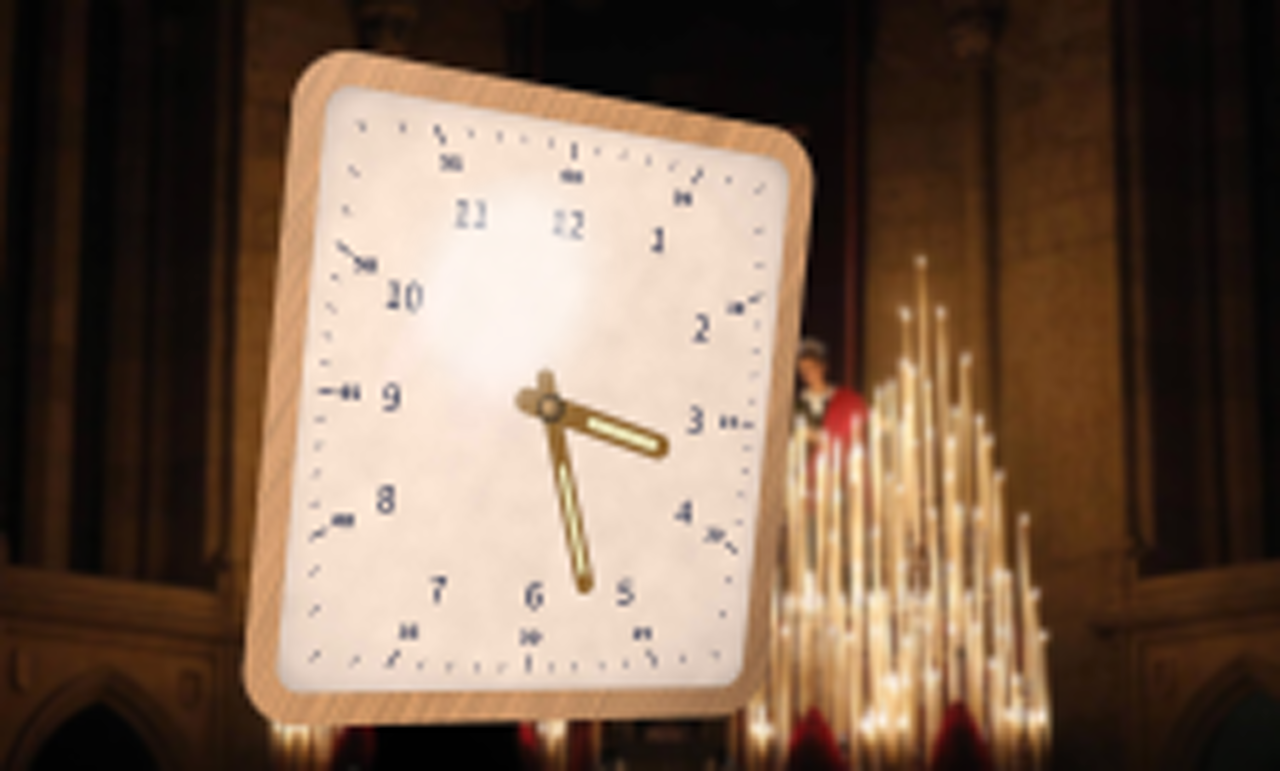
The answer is 3:27
